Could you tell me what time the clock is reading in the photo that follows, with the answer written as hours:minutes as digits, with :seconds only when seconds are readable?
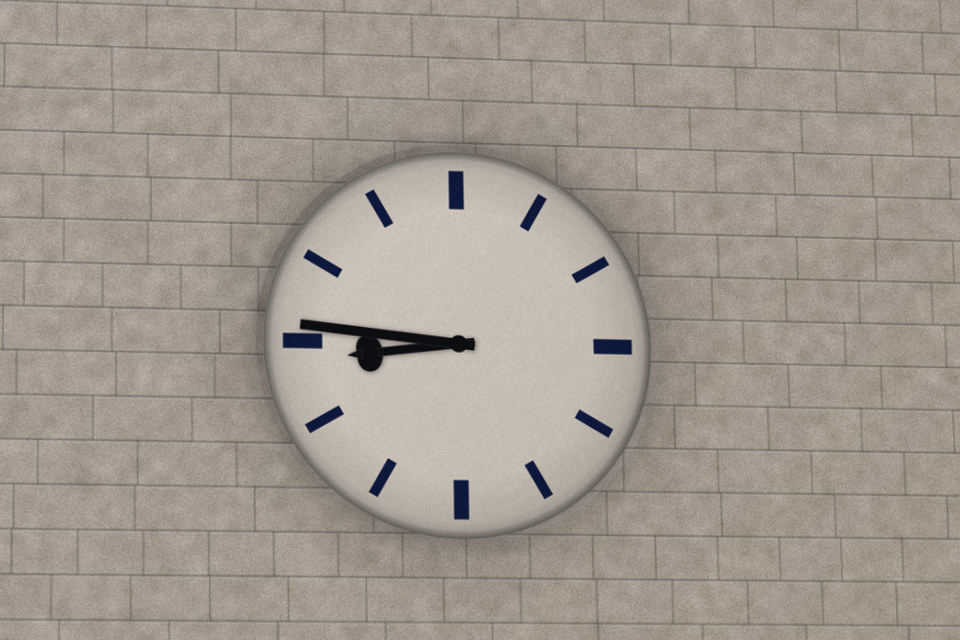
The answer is 8:46
